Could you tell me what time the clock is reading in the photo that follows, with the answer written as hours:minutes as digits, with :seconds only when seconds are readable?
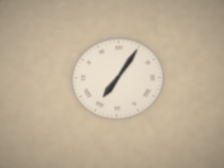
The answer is 7:05
